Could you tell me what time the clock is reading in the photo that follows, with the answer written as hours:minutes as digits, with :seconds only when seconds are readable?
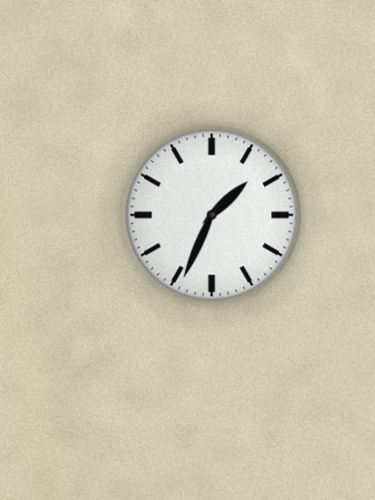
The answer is 1:34
